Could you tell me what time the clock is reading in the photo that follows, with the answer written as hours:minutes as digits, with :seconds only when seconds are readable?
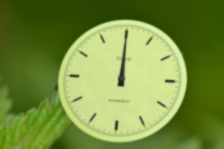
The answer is 12:00
